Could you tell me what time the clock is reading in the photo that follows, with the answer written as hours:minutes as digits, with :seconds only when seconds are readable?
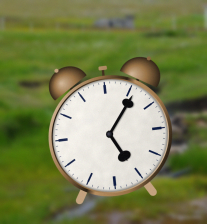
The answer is 5:06
